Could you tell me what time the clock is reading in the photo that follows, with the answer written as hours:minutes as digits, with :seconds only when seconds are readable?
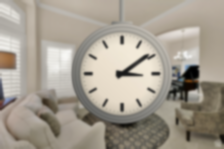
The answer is 3:09
